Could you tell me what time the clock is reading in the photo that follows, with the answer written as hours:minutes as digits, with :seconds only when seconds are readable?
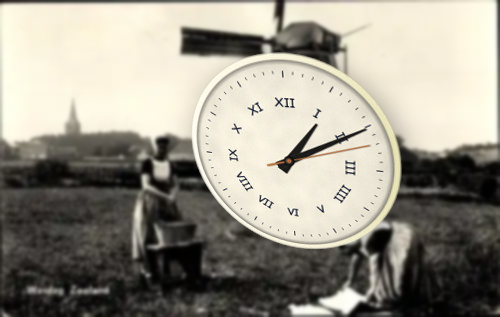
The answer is 1:10:12
